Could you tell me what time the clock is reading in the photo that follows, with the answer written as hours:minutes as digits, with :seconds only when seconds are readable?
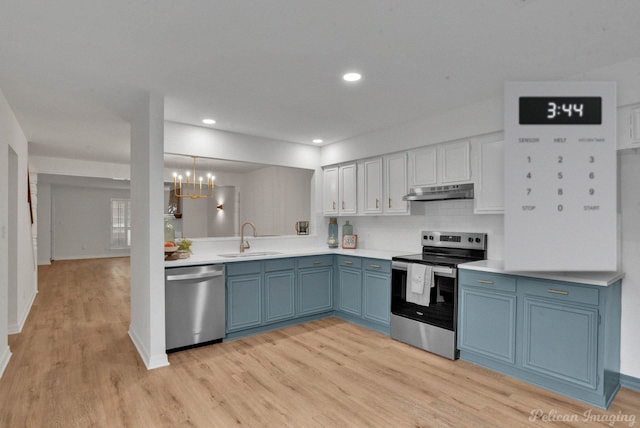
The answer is 3:44
